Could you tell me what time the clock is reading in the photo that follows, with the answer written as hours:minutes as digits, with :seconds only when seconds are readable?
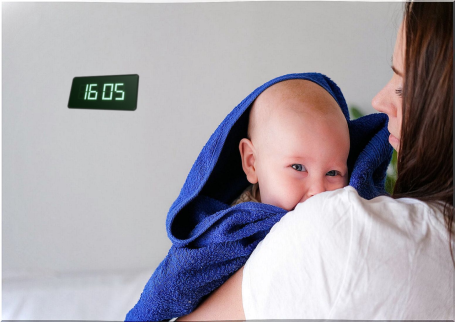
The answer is 16:05
